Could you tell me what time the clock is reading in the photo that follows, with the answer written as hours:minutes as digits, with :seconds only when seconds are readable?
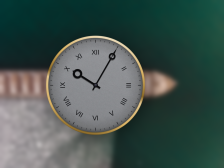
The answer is 10:05
